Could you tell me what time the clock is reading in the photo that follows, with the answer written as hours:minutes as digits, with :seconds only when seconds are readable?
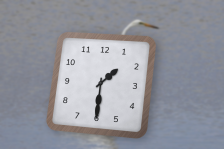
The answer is 1:30
